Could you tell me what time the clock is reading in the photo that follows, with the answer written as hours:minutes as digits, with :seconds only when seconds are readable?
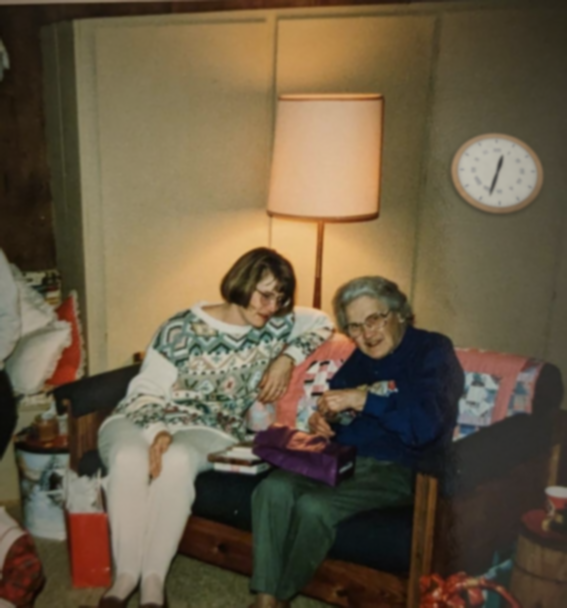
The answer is 12:33
